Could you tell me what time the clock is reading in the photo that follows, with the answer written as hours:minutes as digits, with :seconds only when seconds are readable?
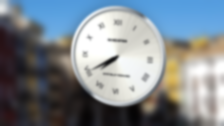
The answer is 7:40
